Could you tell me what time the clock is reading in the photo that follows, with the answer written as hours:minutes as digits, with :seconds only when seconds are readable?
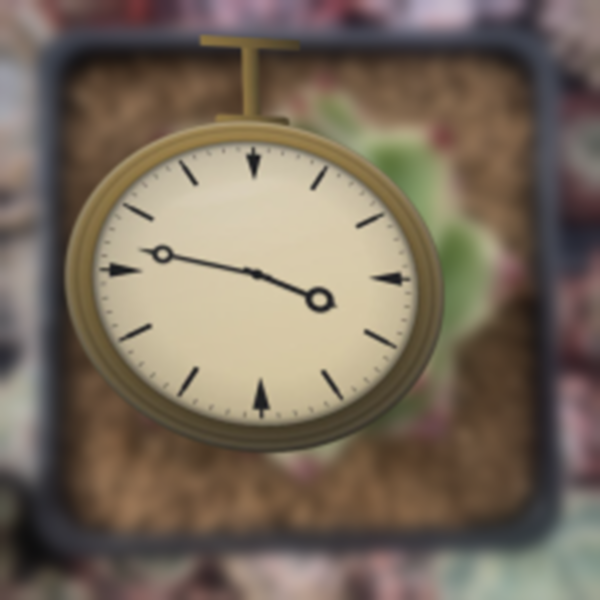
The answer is 3:47
